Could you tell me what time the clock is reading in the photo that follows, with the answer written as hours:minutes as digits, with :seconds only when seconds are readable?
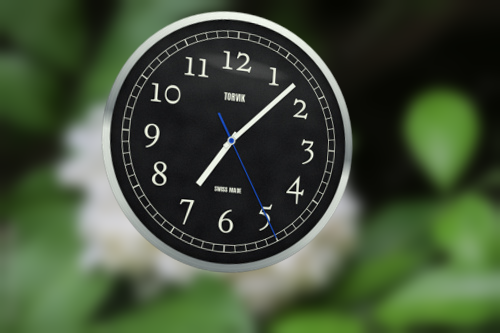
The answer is 7:07:25
